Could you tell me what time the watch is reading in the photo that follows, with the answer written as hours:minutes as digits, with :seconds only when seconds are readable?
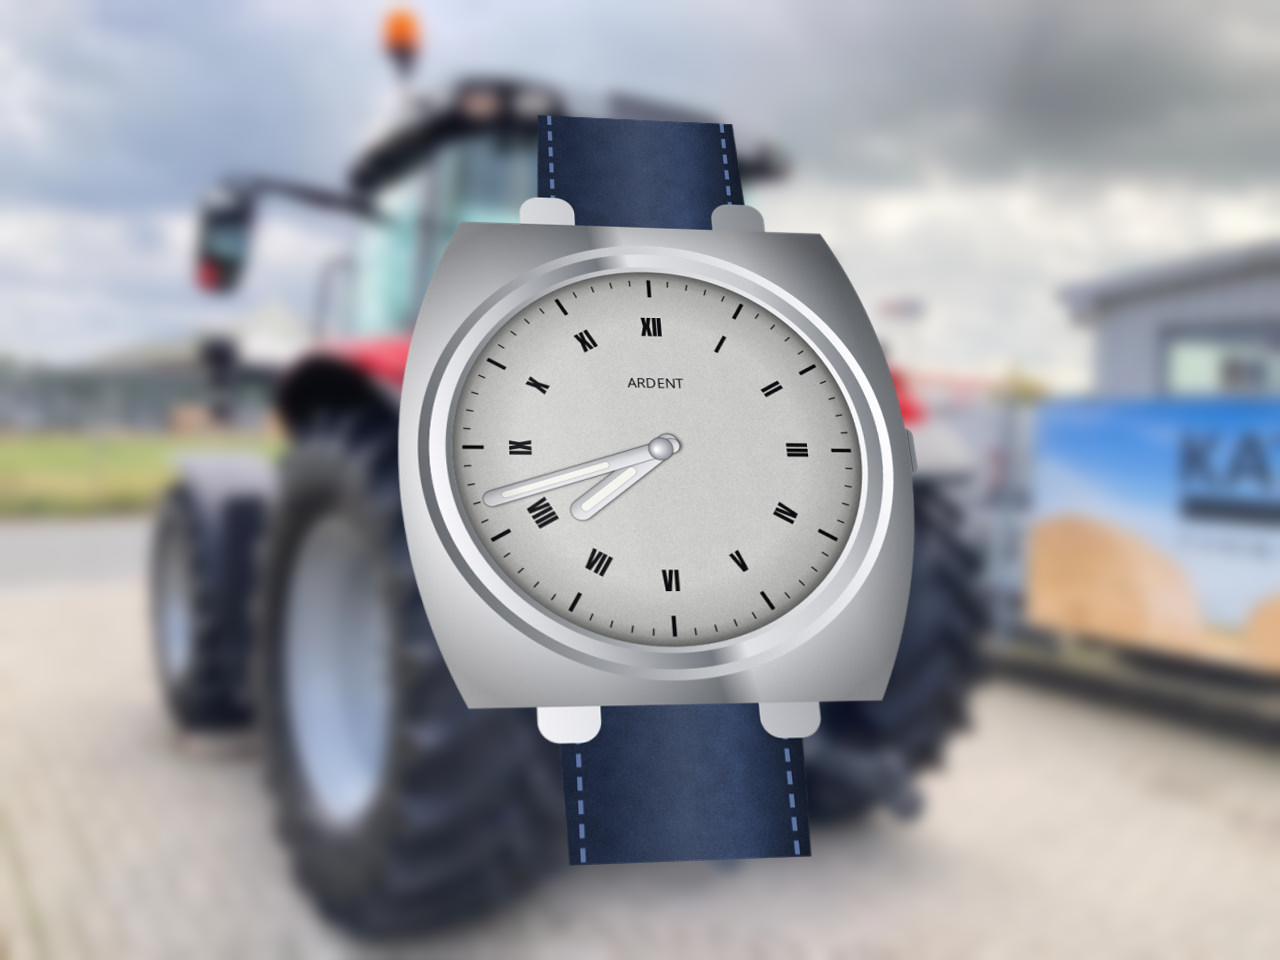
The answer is 7:42
